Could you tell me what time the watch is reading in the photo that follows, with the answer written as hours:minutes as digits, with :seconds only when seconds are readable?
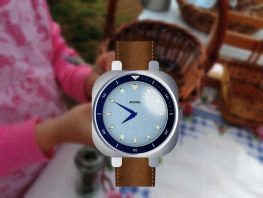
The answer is 7:50
